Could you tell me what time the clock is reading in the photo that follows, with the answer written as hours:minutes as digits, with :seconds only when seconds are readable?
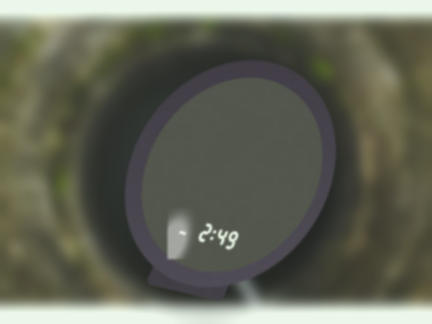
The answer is 2:49
